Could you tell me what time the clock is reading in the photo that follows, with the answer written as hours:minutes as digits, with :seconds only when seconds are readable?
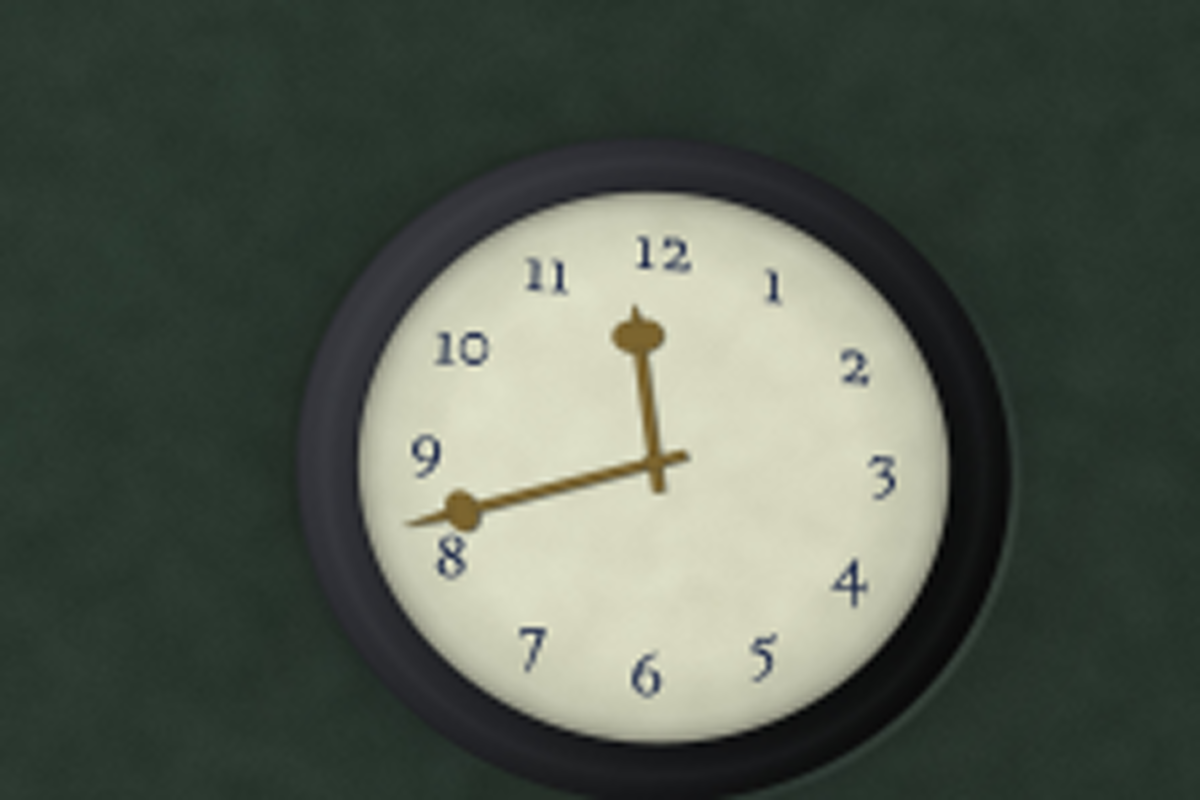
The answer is 11:42
